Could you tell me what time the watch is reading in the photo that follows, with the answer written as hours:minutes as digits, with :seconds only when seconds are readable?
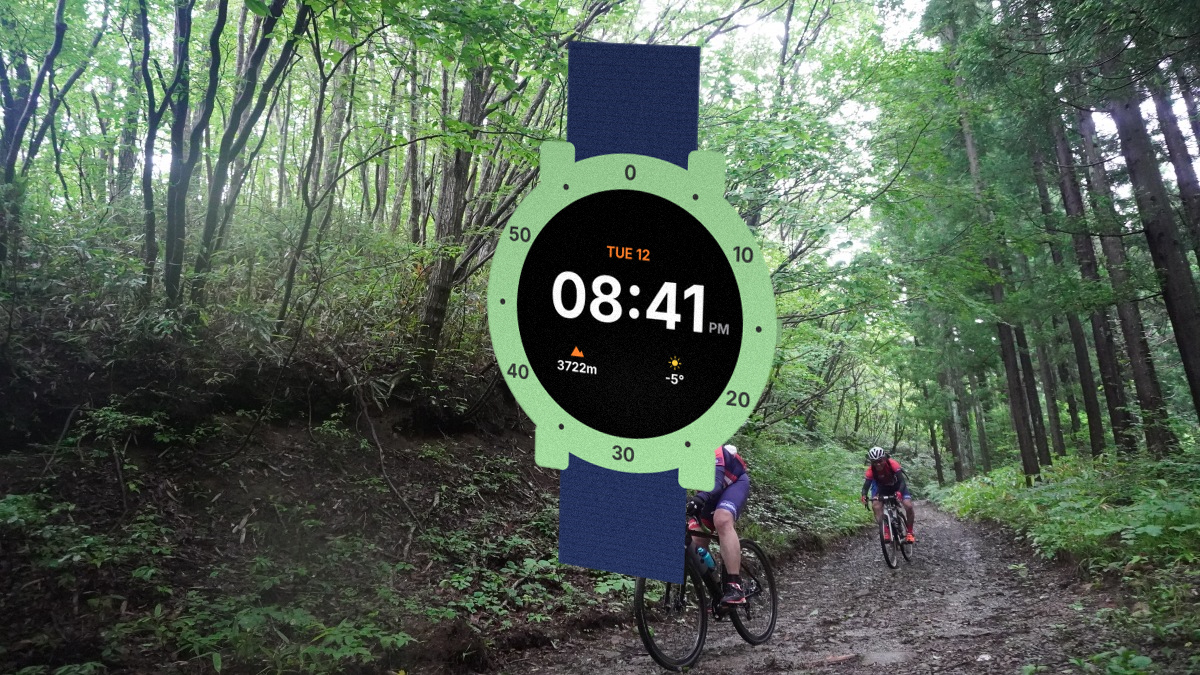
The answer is 8:41
